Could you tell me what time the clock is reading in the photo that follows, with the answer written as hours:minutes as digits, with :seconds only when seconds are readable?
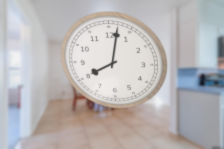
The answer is 8:02
